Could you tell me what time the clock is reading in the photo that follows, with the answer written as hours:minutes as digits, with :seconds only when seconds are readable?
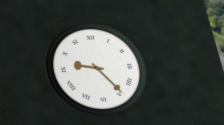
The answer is 9:24
